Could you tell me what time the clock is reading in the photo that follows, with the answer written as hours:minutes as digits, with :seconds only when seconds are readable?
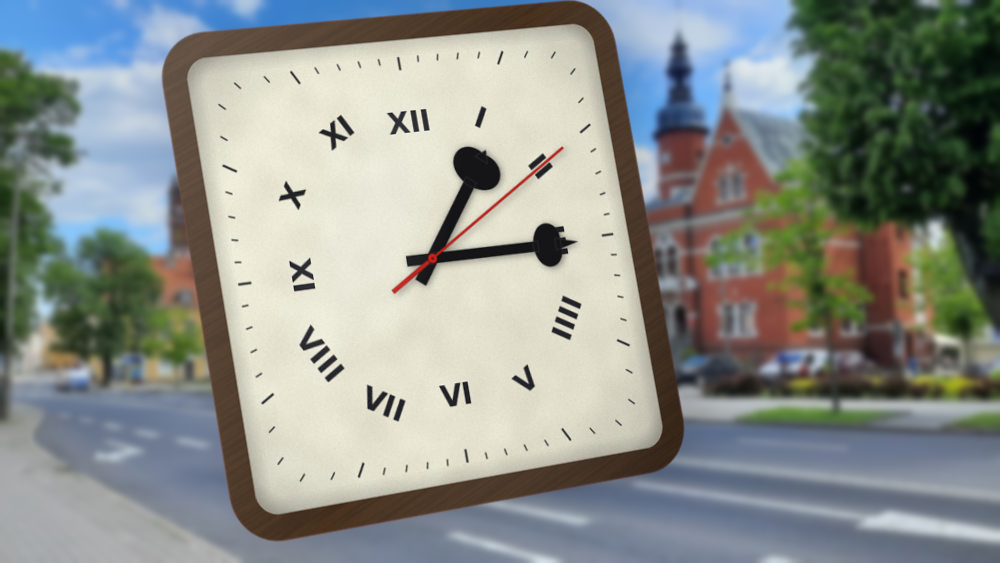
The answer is 1:15:10
